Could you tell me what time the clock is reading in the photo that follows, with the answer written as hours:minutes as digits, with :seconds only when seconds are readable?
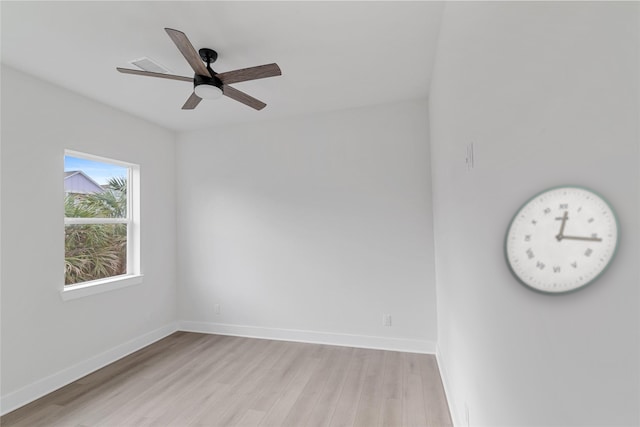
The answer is 12:16
